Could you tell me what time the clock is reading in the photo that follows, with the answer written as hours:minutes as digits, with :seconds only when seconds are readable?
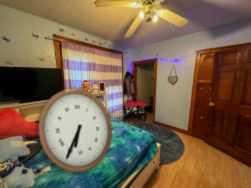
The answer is 6:35
